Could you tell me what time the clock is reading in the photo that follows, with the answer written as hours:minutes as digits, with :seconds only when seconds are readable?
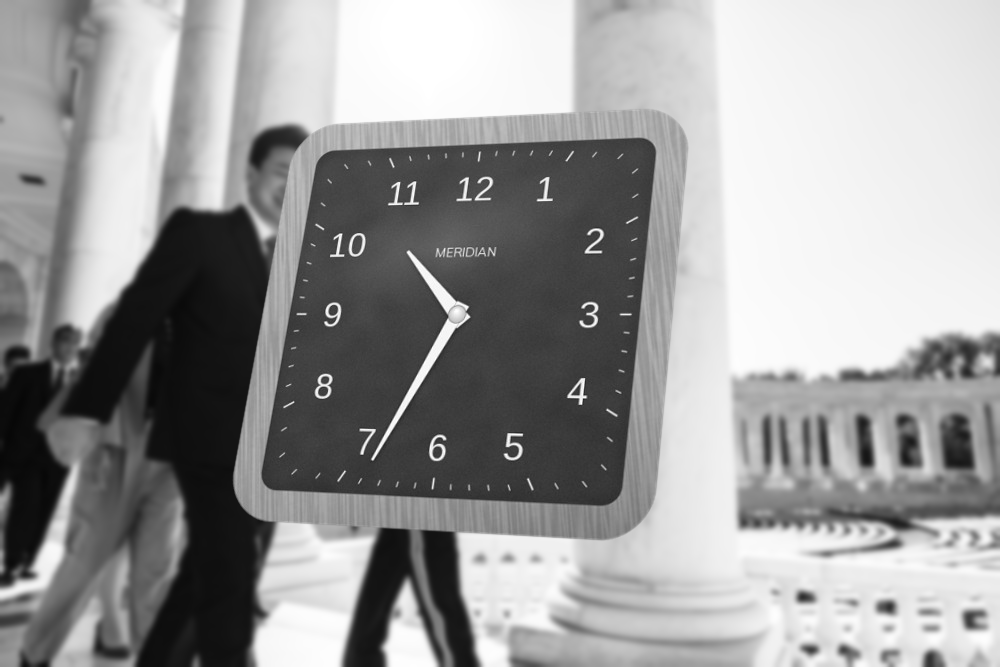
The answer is 10:34
